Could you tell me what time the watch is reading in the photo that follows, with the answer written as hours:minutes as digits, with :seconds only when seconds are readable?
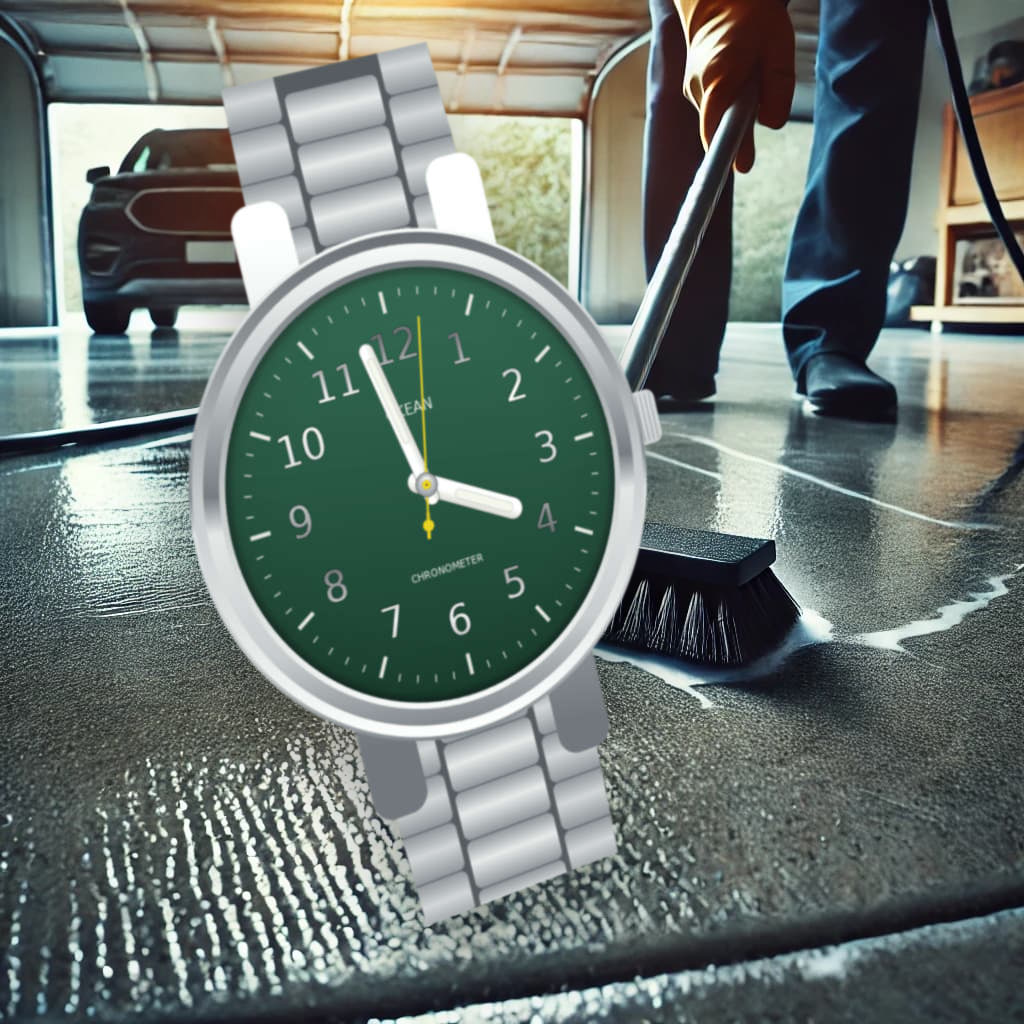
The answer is 3:58:02
